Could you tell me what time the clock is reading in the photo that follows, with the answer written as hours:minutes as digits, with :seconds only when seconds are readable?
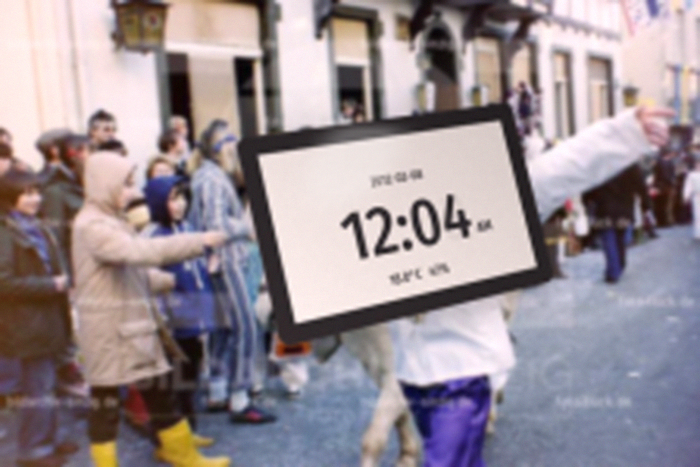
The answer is 12:04
